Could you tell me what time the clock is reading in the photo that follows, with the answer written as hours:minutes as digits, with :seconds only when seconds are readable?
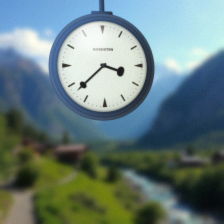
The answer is 3:38
